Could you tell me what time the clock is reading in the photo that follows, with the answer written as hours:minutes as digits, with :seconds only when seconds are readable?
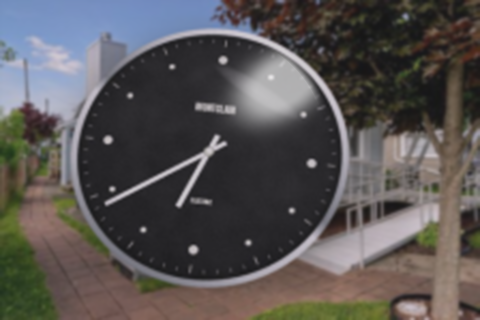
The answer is 6:39
